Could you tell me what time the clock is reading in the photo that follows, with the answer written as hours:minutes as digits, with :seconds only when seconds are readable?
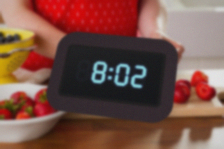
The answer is 8:02
